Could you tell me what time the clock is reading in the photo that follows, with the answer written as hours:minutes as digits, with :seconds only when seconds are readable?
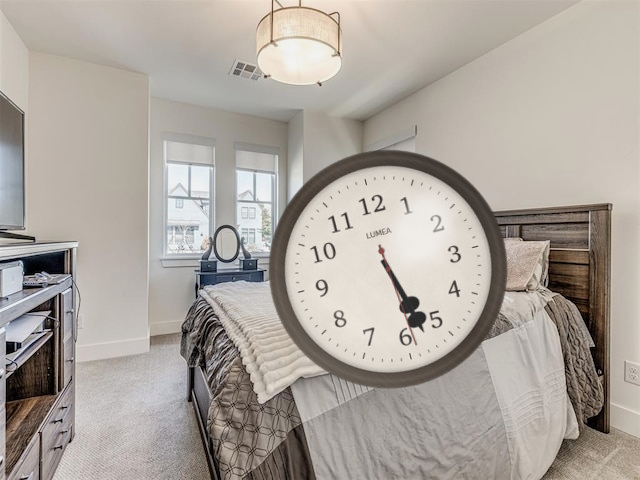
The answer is 5:27:29
